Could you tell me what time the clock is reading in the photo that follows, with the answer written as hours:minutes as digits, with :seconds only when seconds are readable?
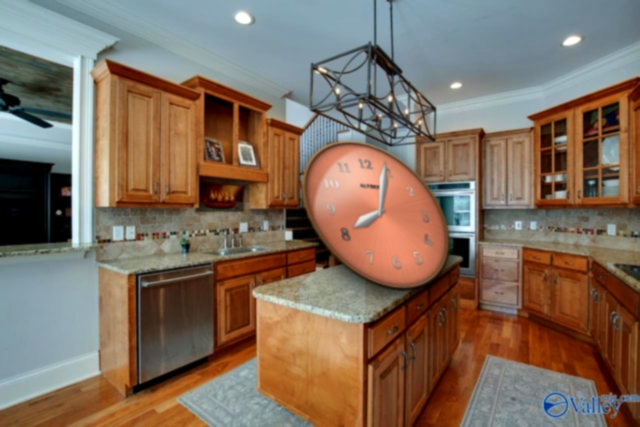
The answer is 8:04
